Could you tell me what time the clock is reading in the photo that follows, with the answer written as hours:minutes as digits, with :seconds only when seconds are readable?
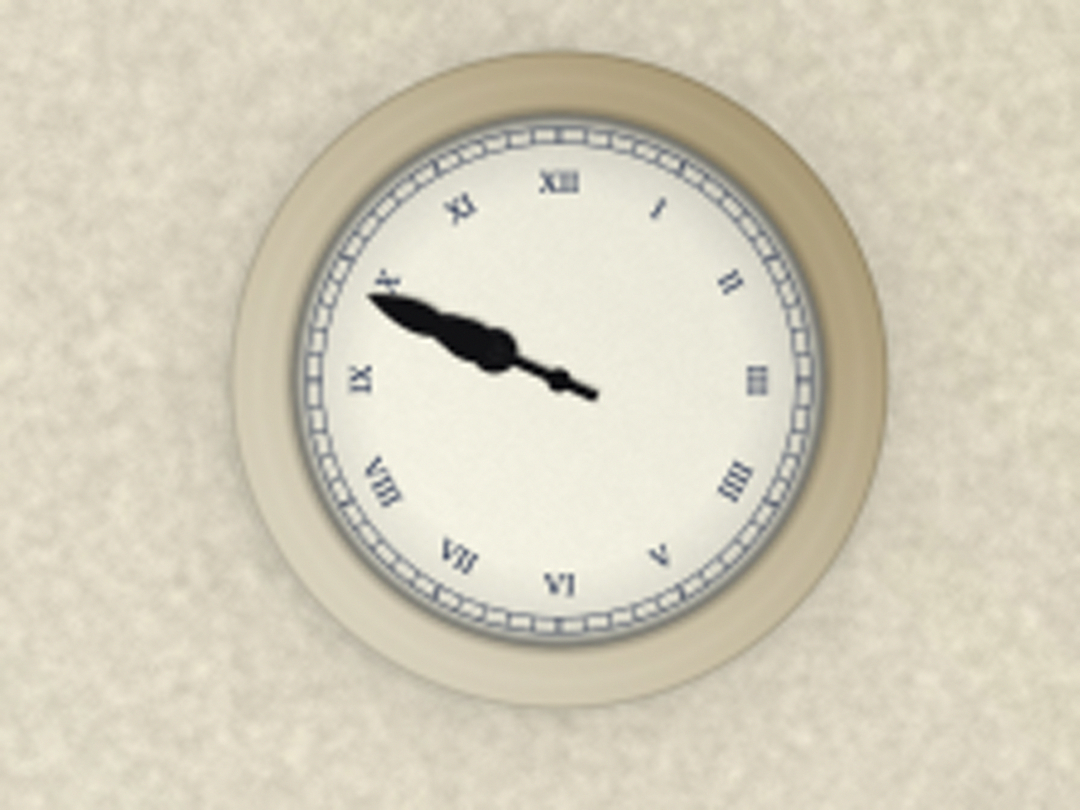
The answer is 9:49
